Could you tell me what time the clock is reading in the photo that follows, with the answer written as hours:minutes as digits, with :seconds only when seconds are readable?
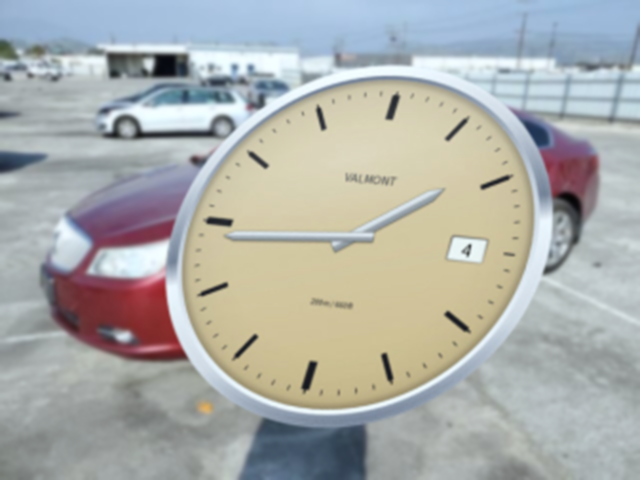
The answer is 1:44
